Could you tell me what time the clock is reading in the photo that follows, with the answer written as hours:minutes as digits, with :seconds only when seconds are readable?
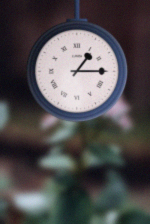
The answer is 1:15
